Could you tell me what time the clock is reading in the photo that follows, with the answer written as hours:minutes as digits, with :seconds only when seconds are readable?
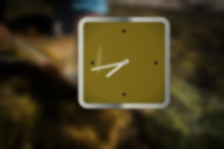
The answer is 7:43
